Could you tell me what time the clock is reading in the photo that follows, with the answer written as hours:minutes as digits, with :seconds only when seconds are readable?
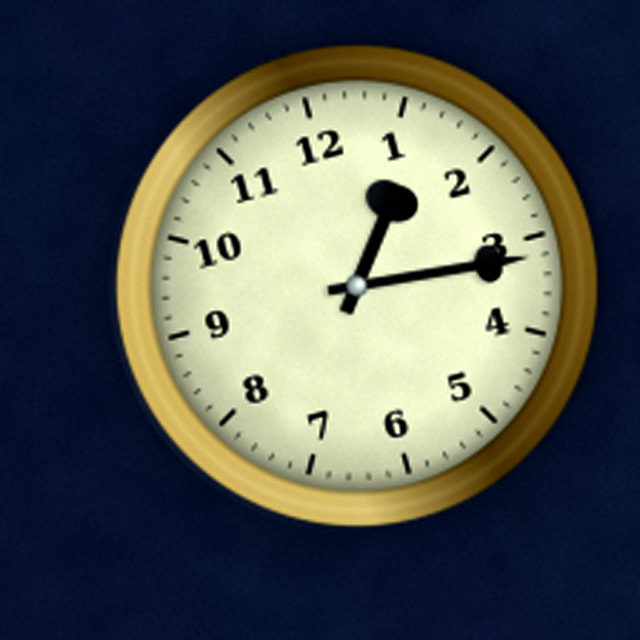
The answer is 1:16
